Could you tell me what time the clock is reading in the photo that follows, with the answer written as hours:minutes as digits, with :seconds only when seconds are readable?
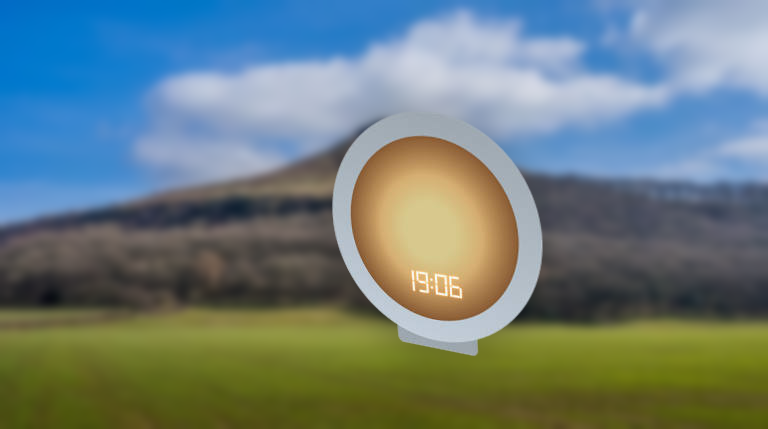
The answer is 19:06
